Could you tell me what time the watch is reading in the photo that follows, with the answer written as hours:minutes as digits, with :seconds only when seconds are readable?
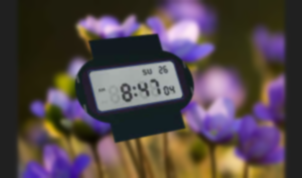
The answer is 8:47
